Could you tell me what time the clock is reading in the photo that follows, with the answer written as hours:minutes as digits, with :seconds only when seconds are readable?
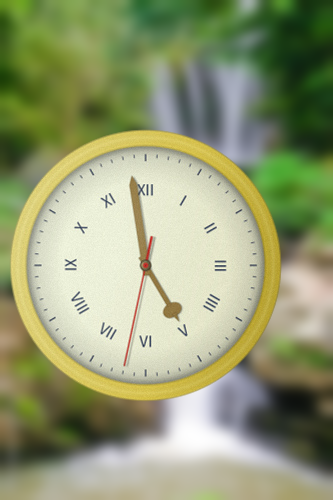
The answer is 4:58:32
